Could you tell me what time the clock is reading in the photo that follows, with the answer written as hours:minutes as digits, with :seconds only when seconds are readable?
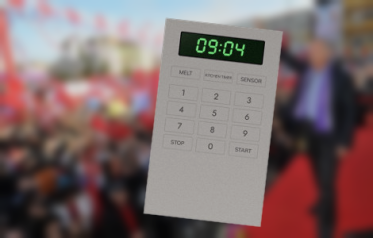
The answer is 9:04
